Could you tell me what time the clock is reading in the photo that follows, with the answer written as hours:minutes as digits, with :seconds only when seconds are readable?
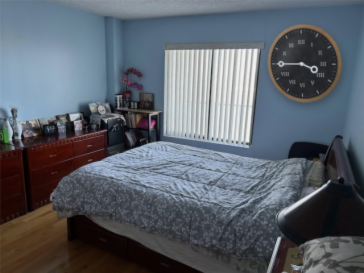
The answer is 3:45
